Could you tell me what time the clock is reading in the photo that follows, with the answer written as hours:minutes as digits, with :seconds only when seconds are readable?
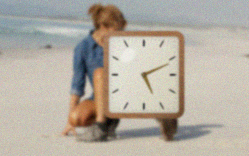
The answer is 5:11
